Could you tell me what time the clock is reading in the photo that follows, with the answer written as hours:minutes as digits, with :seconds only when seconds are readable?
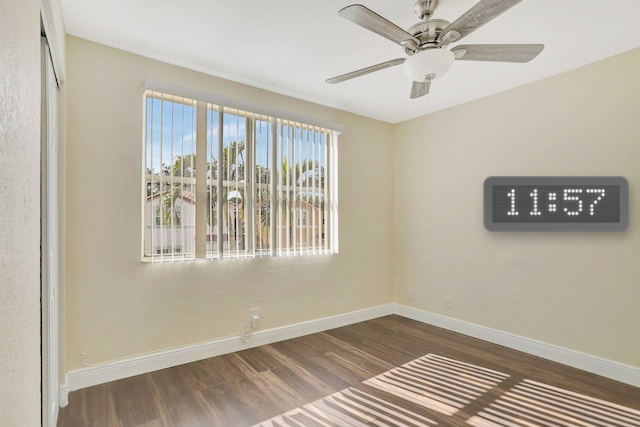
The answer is 11:57
